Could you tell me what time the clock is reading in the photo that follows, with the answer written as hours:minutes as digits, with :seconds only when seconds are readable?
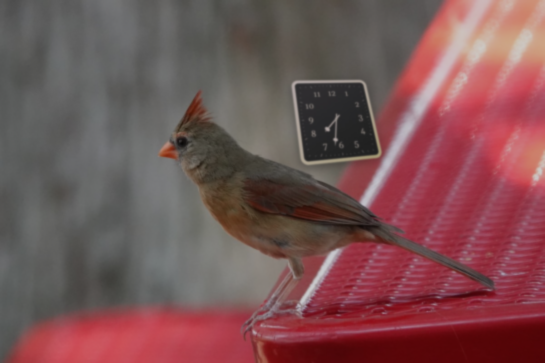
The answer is 7:32
